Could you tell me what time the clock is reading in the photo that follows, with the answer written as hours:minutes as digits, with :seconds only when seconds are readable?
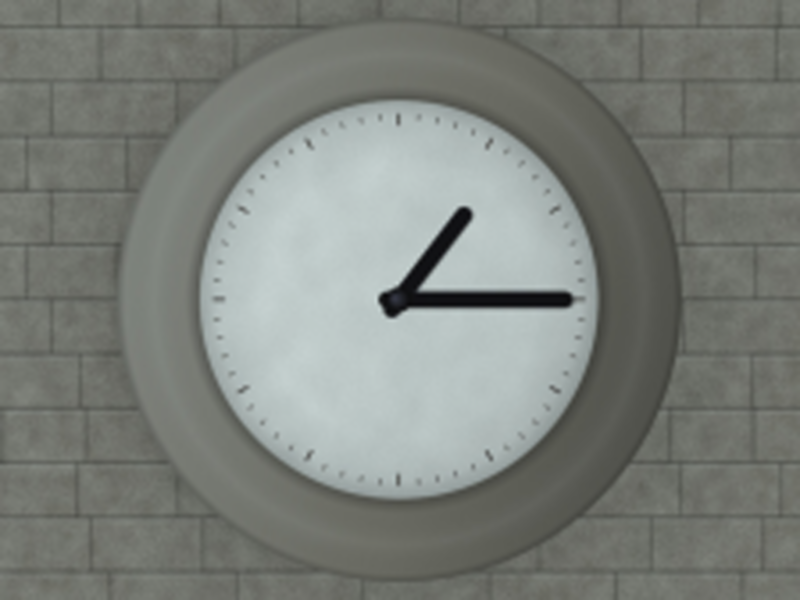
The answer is 1:15
